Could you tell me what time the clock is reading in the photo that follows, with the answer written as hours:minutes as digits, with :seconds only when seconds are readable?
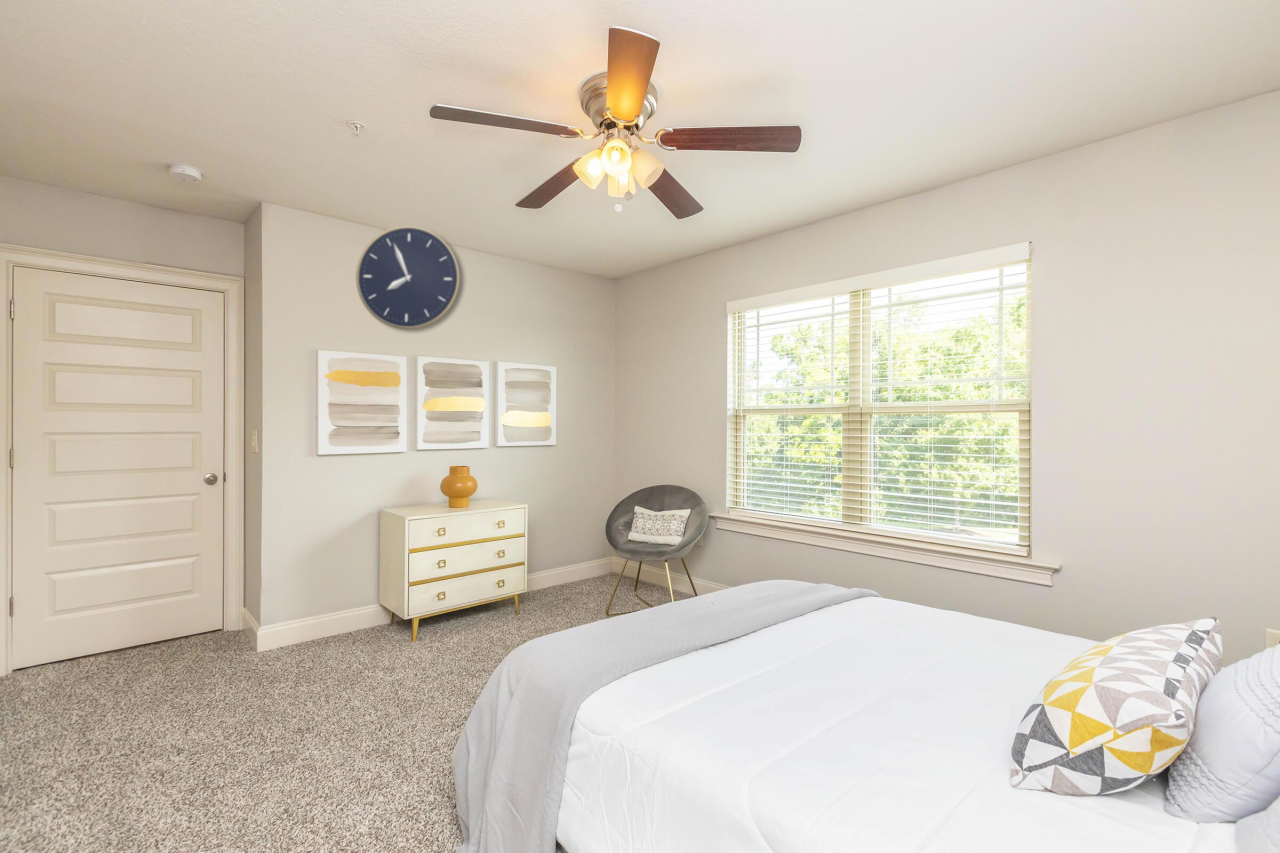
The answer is 7:56
